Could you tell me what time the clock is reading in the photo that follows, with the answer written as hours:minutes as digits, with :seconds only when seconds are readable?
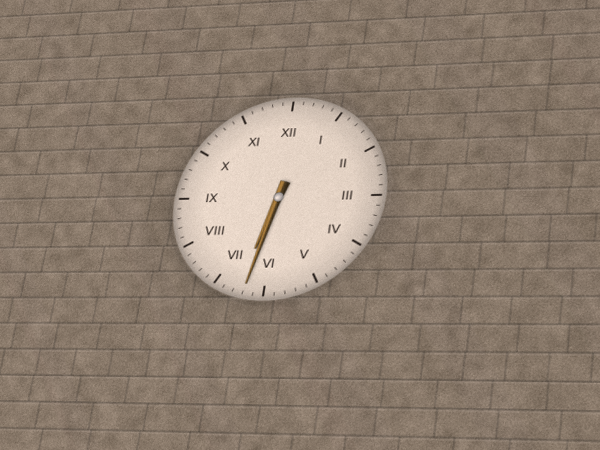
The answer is 6:32
